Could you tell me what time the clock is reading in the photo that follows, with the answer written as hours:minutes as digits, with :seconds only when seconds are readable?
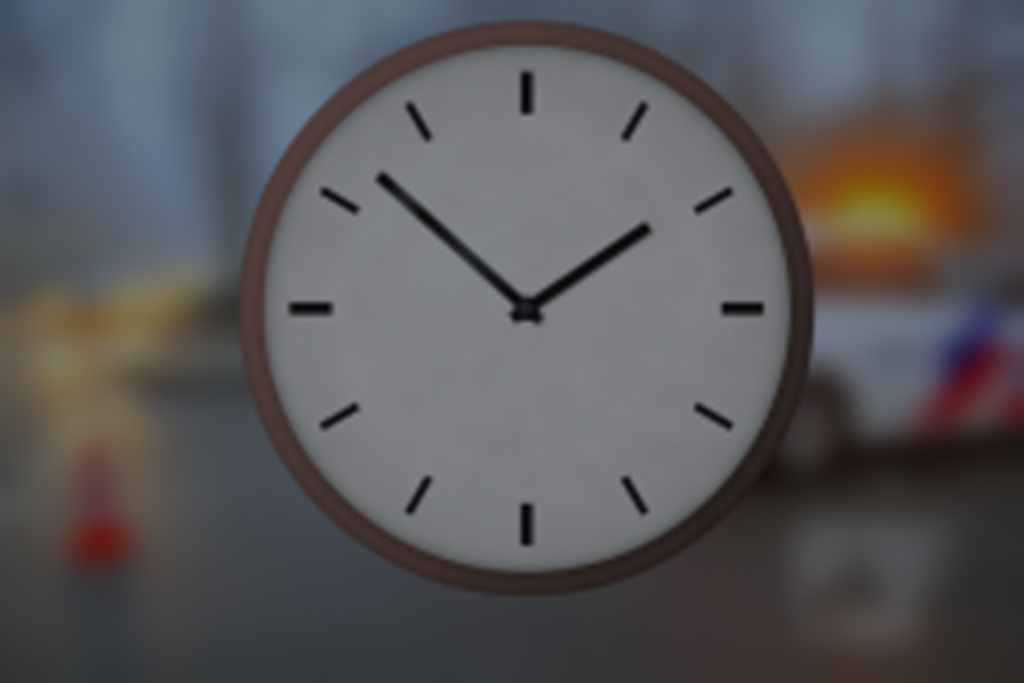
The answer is 1:52
